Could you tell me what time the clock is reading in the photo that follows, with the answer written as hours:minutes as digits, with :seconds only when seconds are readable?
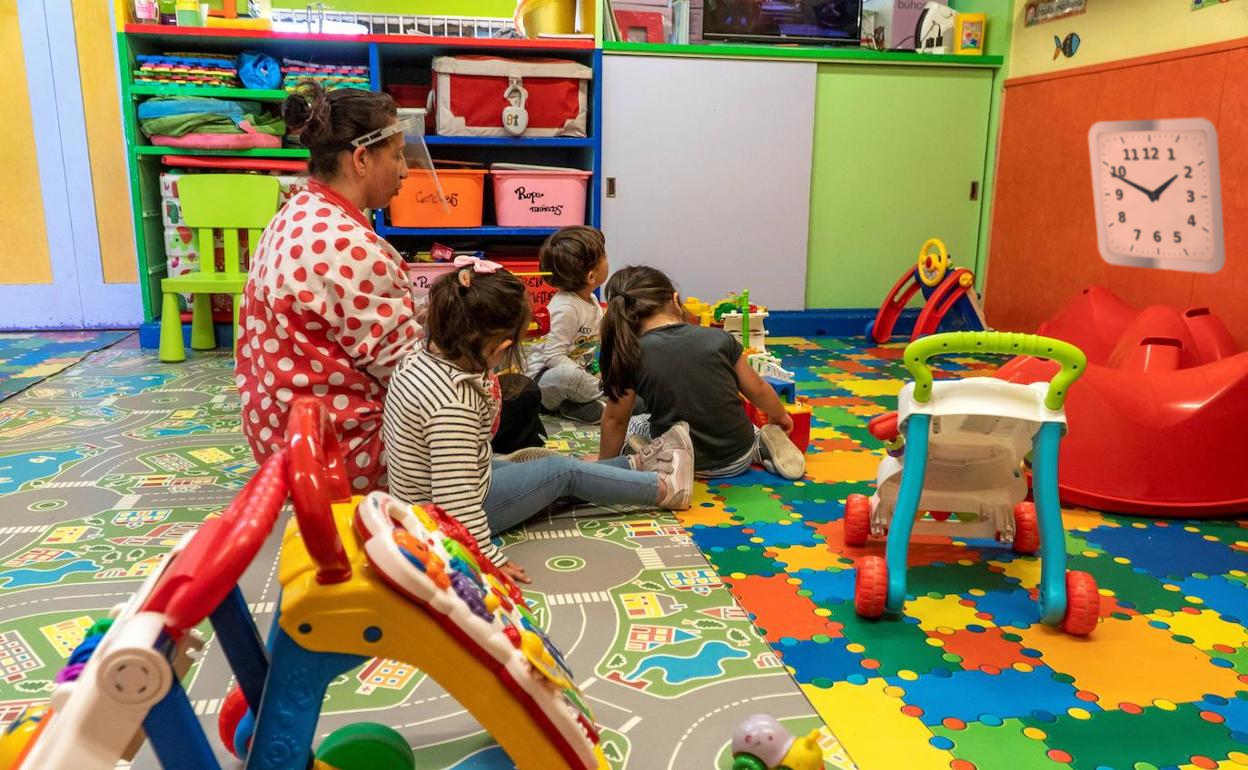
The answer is 1:49
